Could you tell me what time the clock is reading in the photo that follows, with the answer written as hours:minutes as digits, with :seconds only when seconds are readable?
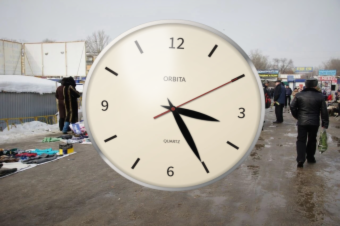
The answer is 3:25:10
